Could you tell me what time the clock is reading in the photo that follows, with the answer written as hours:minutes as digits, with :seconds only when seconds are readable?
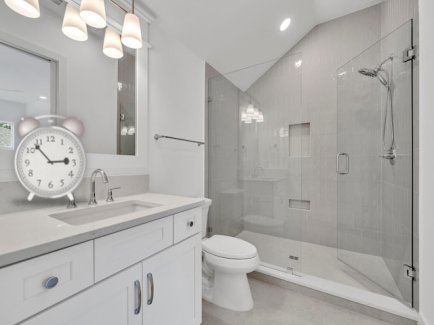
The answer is 2:53
